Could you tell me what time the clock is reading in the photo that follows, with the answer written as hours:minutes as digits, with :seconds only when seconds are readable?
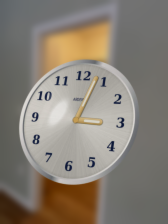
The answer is 3:03
